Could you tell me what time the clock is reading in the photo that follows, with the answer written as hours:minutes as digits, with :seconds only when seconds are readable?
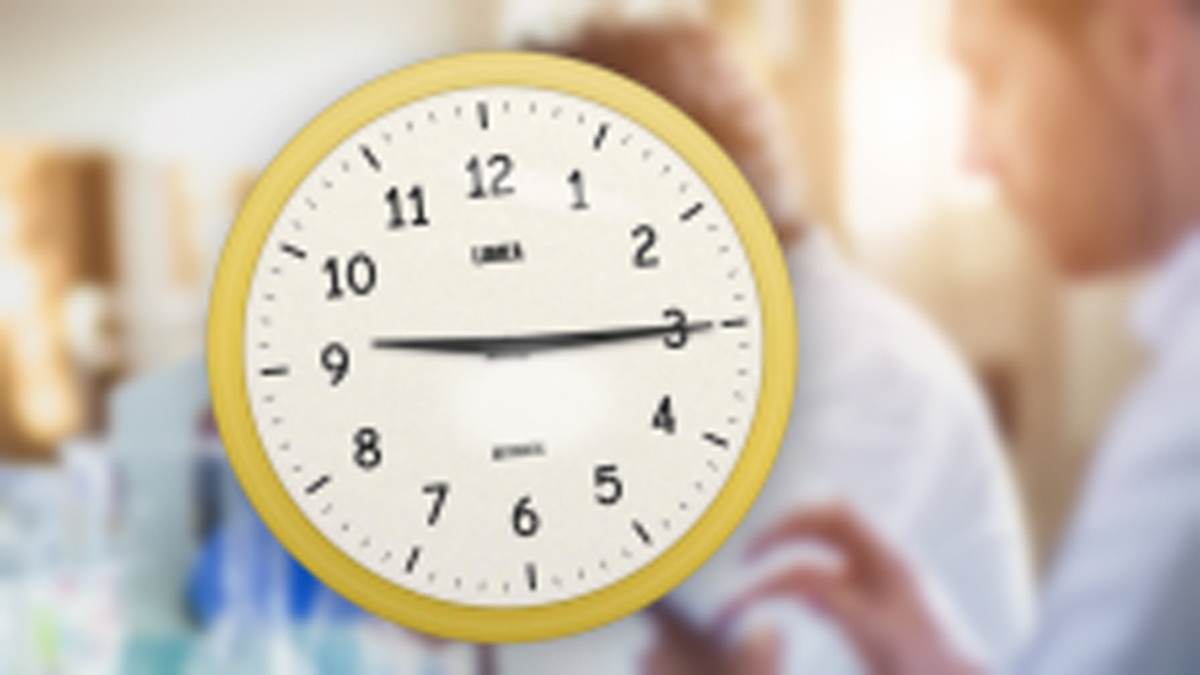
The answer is 9:15
